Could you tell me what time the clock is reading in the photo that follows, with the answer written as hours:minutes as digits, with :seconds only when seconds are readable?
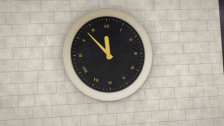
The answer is 11:53
